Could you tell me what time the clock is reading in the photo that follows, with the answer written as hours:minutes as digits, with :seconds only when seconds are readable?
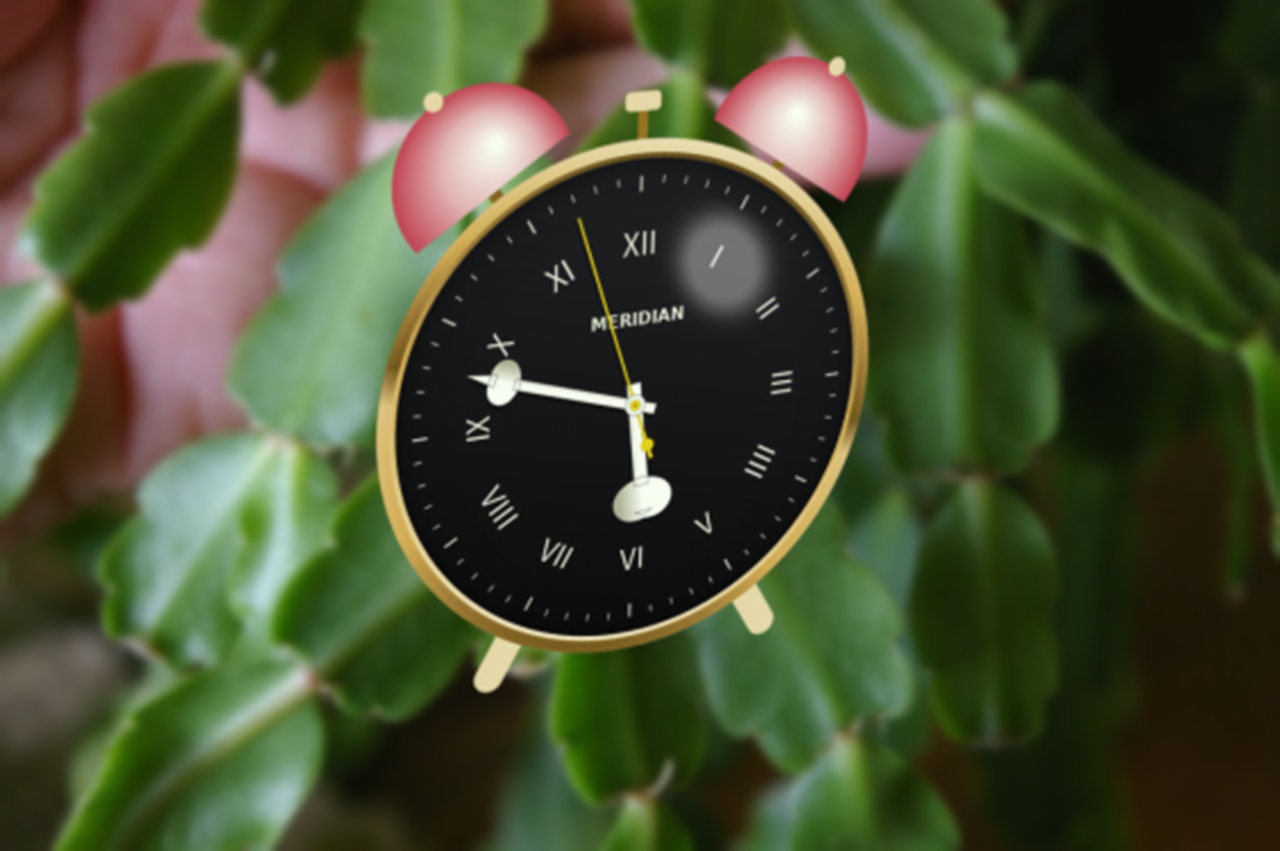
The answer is 5:47:57
